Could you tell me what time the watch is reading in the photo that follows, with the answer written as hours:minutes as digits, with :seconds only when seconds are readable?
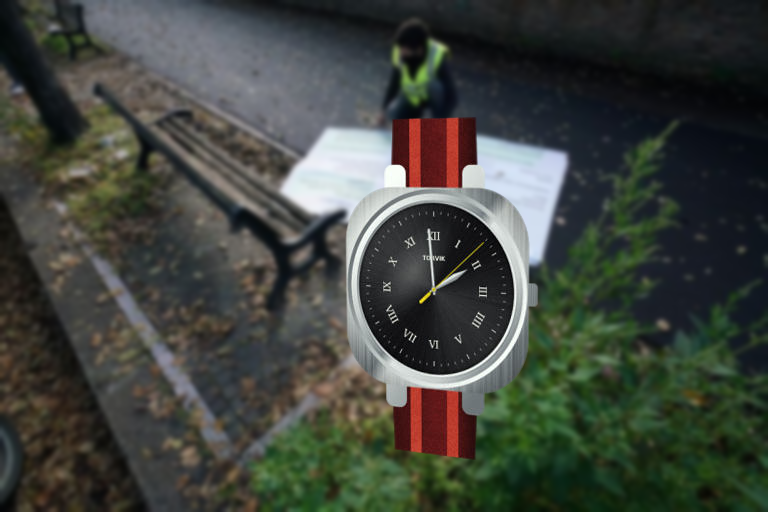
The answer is 1:59:08
